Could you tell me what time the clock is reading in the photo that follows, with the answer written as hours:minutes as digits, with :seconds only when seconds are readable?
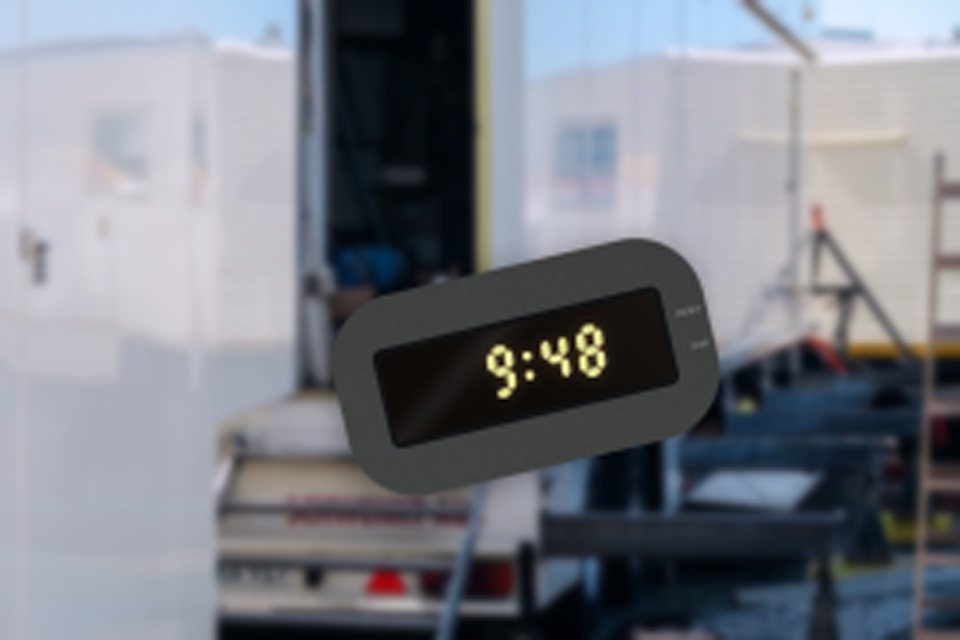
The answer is 9:48
